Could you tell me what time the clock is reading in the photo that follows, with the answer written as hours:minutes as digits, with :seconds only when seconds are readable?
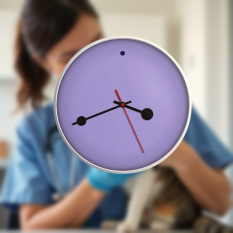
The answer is 3:41:26
